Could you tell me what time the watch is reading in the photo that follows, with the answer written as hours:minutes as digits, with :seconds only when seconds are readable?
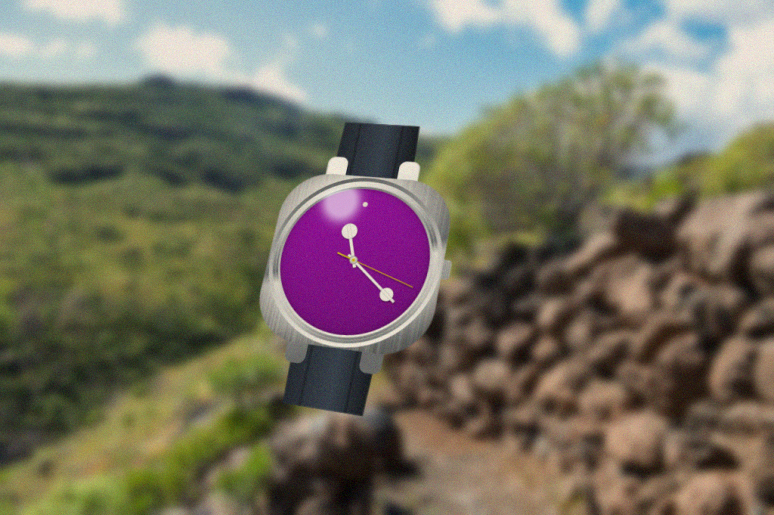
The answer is 11:21:18
